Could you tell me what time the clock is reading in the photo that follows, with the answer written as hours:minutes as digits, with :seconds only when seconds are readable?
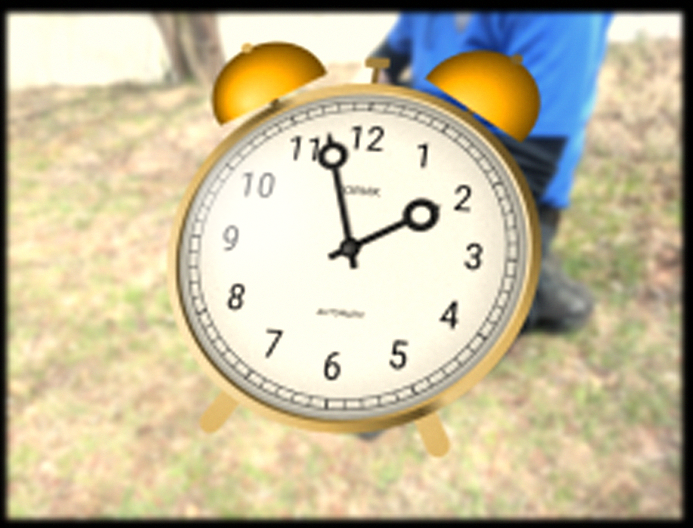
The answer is 1:57
